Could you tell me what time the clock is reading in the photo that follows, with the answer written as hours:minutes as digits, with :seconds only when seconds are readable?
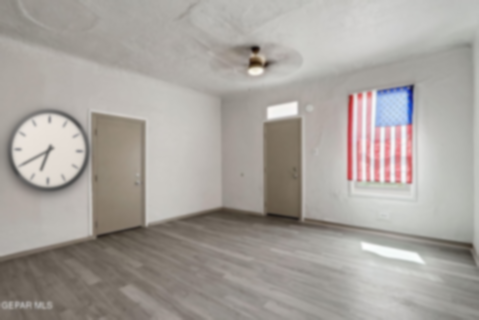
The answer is 6:40
